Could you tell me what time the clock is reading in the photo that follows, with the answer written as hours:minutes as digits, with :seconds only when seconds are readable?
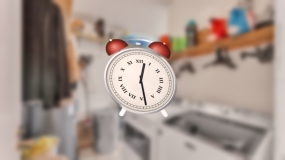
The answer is 12:29
